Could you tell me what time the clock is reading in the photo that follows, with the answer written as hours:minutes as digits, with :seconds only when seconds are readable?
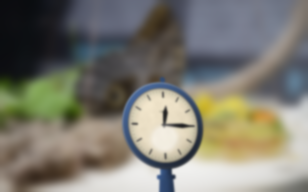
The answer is 12:15
